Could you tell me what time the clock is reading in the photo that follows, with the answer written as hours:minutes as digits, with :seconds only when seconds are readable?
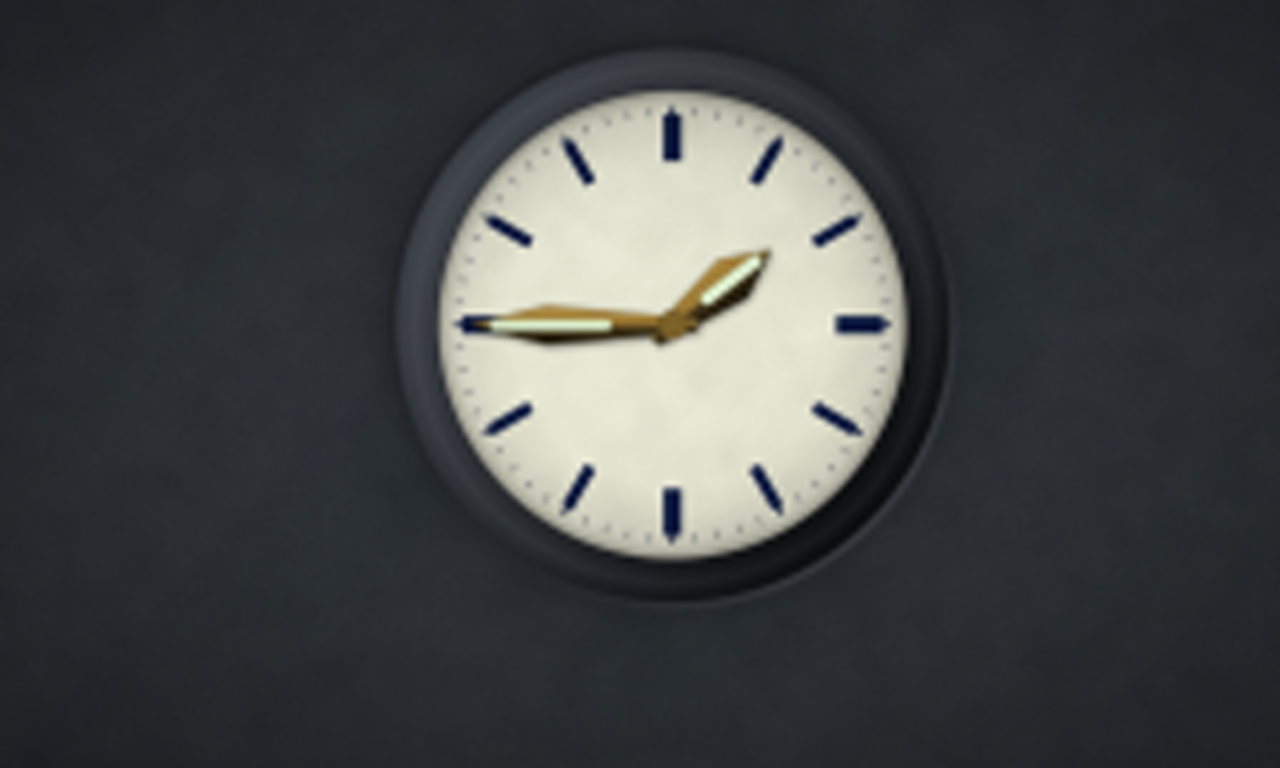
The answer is 1:45
